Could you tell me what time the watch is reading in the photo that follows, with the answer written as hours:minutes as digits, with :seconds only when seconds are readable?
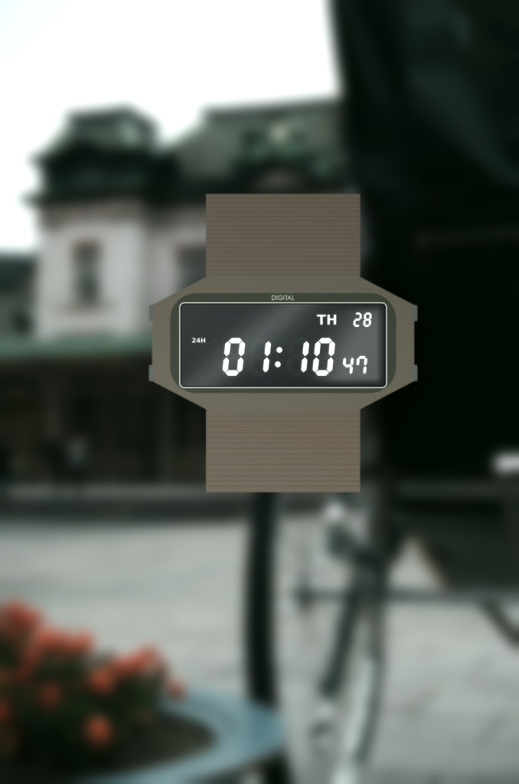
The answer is 1:10:47
